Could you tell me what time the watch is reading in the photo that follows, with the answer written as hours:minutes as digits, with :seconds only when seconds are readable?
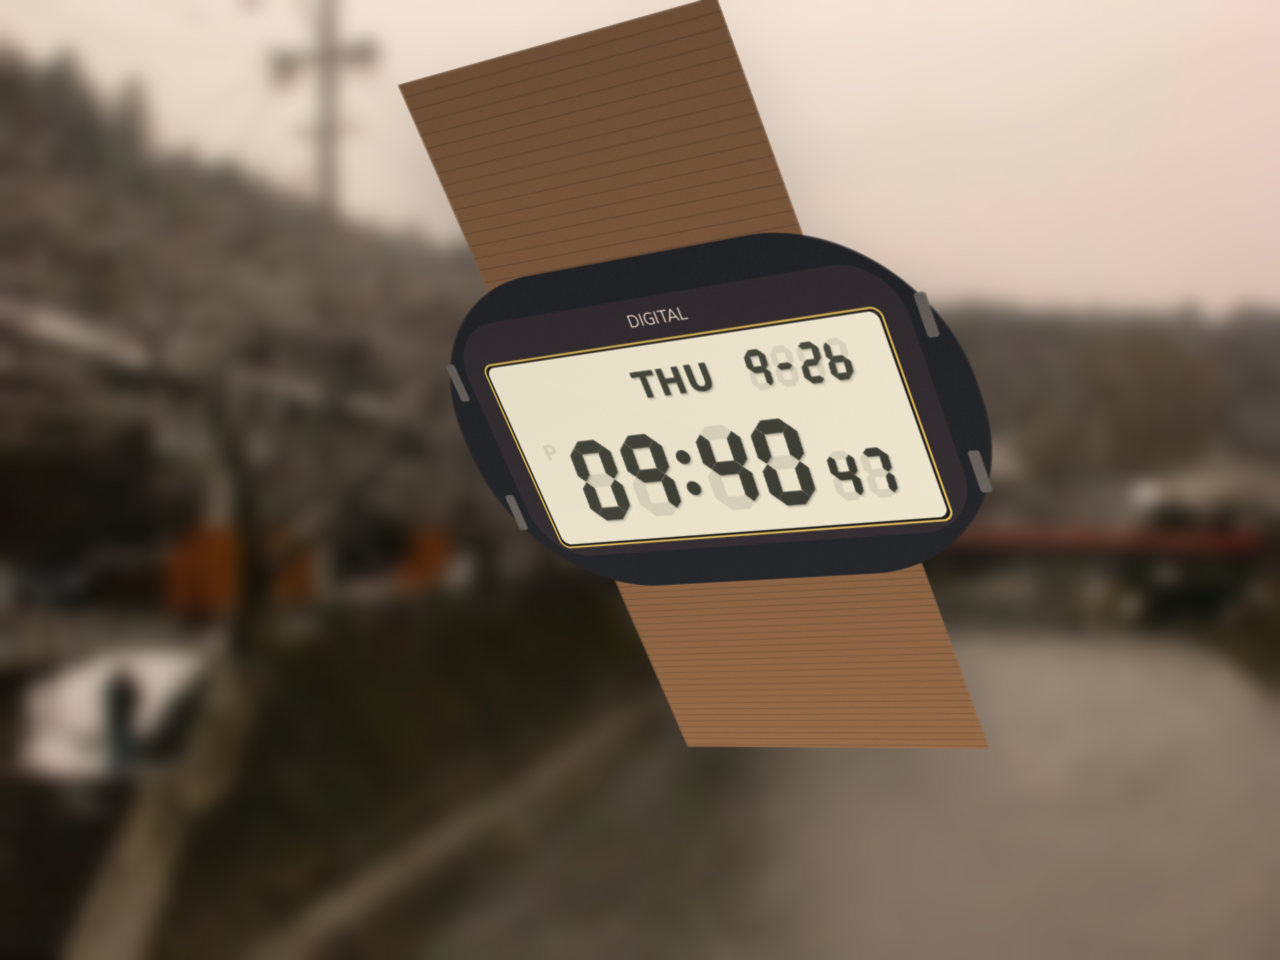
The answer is 9:40:47
